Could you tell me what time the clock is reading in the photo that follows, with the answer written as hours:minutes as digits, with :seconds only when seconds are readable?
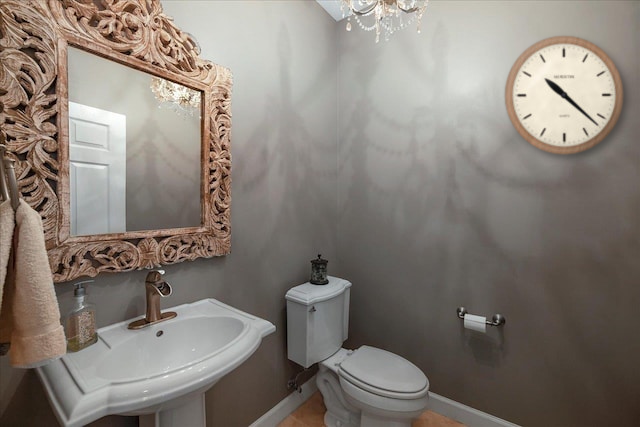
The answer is 10:22
